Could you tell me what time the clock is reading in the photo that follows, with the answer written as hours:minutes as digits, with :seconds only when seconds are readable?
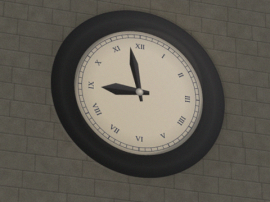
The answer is 8:58
